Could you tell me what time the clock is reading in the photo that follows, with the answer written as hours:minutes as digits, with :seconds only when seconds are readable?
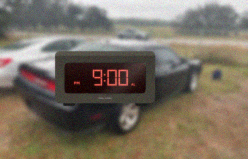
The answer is 9:00
